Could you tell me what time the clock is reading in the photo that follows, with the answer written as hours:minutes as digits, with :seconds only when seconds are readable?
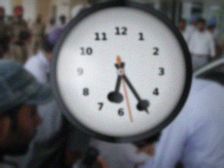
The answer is 6:24:28
